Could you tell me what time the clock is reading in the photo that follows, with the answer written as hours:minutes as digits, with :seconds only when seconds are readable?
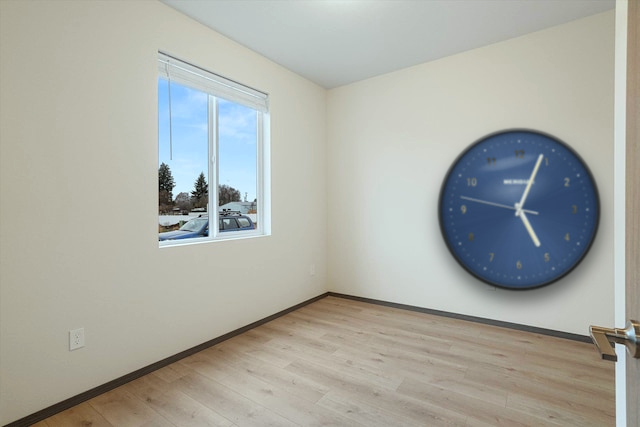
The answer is 5:03:47
